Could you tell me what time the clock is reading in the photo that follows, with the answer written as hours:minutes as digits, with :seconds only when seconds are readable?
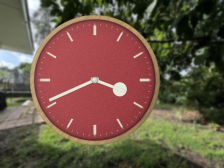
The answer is 3:41
